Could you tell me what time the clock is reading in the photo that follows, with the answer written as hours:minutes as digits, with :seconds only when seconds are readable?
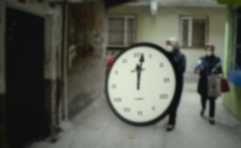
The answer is 12:02
